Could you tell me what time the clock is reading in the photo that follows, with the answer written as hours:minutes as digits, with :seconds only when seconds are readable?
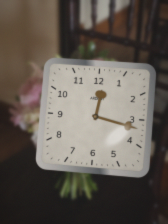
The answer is 12:17
